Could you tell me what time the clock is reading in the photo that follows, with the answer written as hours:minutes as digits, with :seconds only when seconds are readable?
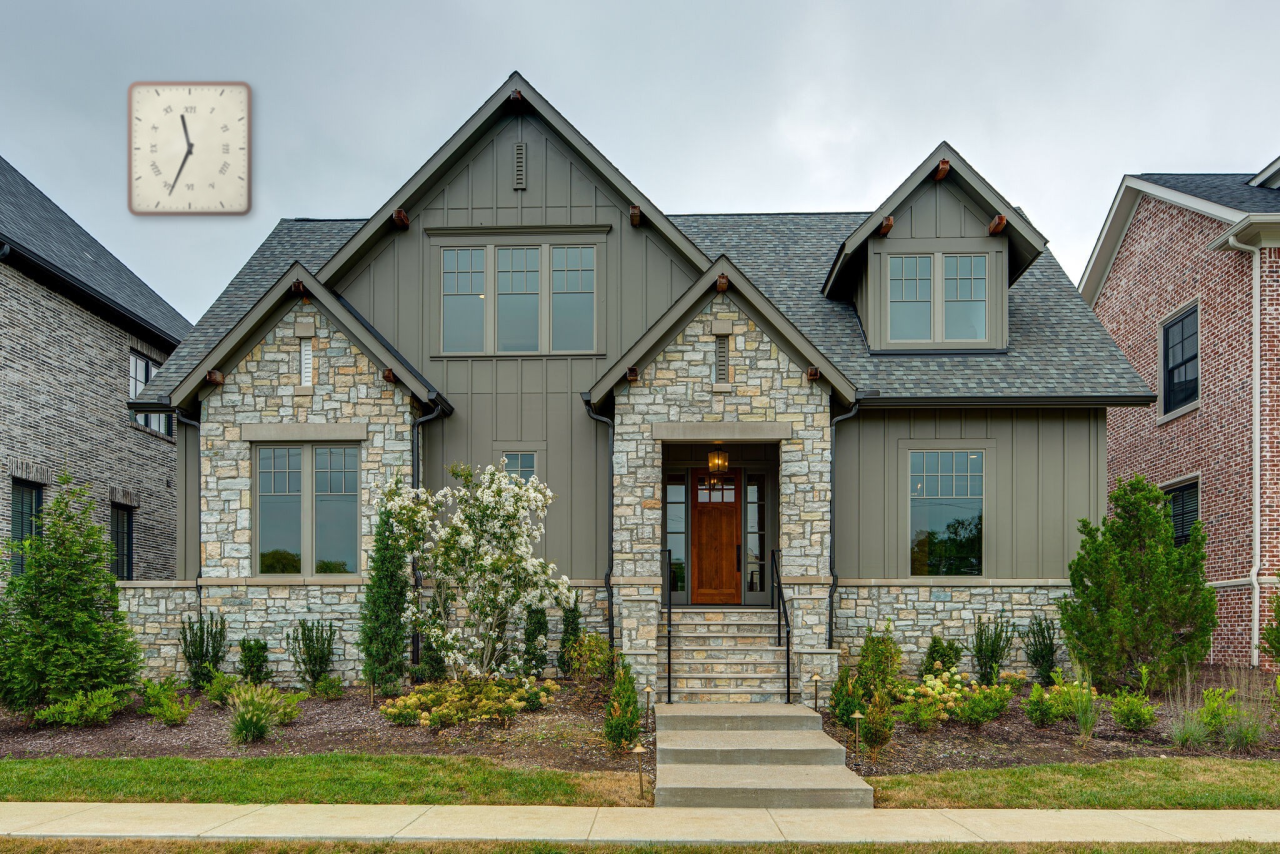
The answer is 11:34
